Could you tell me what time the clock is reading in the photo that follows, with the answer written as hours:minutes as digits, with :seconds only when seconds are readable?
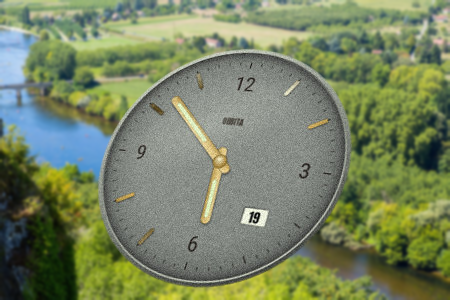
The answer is 5:52
